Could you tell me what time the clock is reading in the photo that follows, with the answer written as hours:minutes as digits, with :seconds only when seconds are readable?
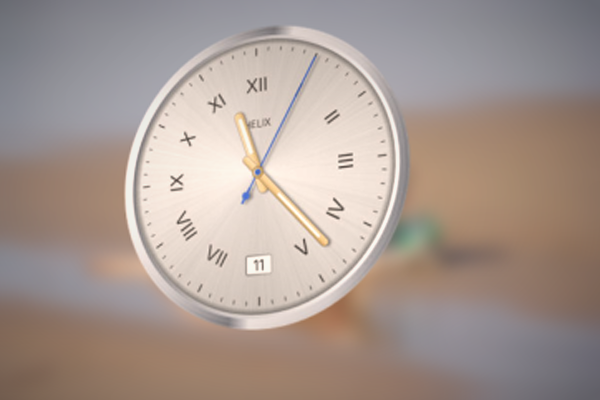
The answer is 11:23:05
